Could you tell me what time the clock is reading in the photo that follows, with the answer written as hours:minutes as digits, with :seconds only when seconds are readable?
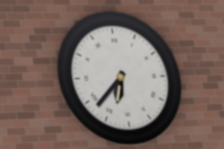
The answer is 6:38
